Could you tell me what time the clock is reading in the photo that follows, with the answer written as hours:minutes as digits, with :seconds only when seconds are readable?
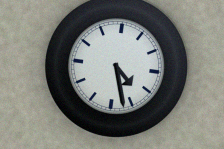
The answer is 4:27
